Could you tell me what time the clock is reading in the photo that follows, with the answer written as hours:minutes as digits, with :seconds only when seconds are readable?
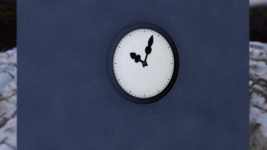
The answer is 10:03
